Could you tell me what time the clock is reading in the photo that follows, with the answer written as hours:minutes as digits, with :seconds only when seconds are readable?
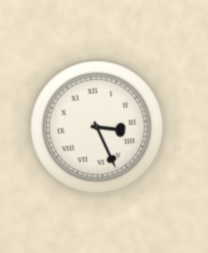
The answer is 3:27
